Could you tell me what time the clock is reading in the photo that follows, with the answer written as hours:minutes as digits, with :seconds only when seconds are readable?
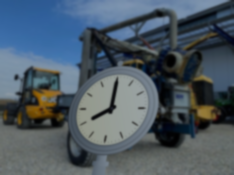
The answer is 8:00
